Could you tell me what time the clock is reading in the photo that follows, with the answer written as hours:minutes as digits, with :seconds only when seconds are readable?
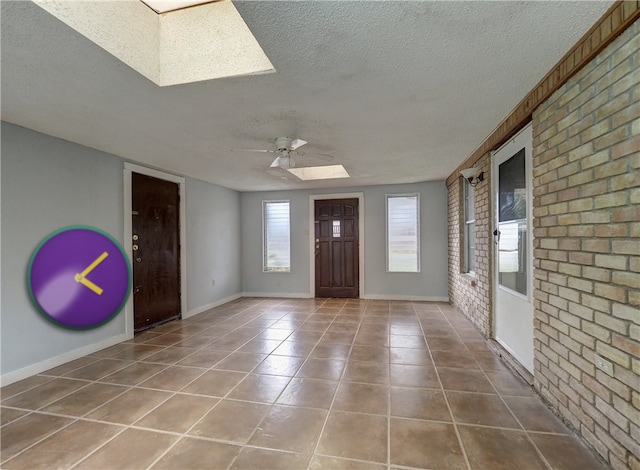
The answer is 4:08
